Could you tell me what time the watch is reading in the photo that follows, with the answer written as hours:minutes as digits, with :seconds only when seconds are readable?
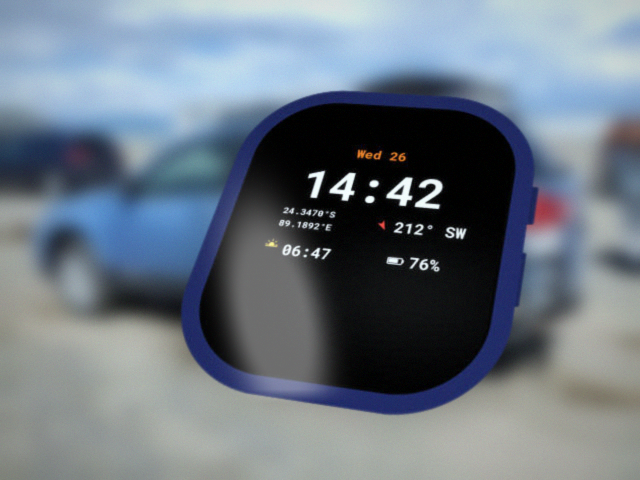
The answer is 14:42
